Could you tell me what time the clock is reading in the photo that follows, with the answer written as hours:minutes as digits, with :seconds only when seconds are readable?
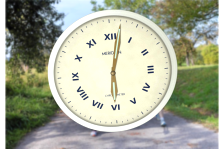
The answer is 6:02
